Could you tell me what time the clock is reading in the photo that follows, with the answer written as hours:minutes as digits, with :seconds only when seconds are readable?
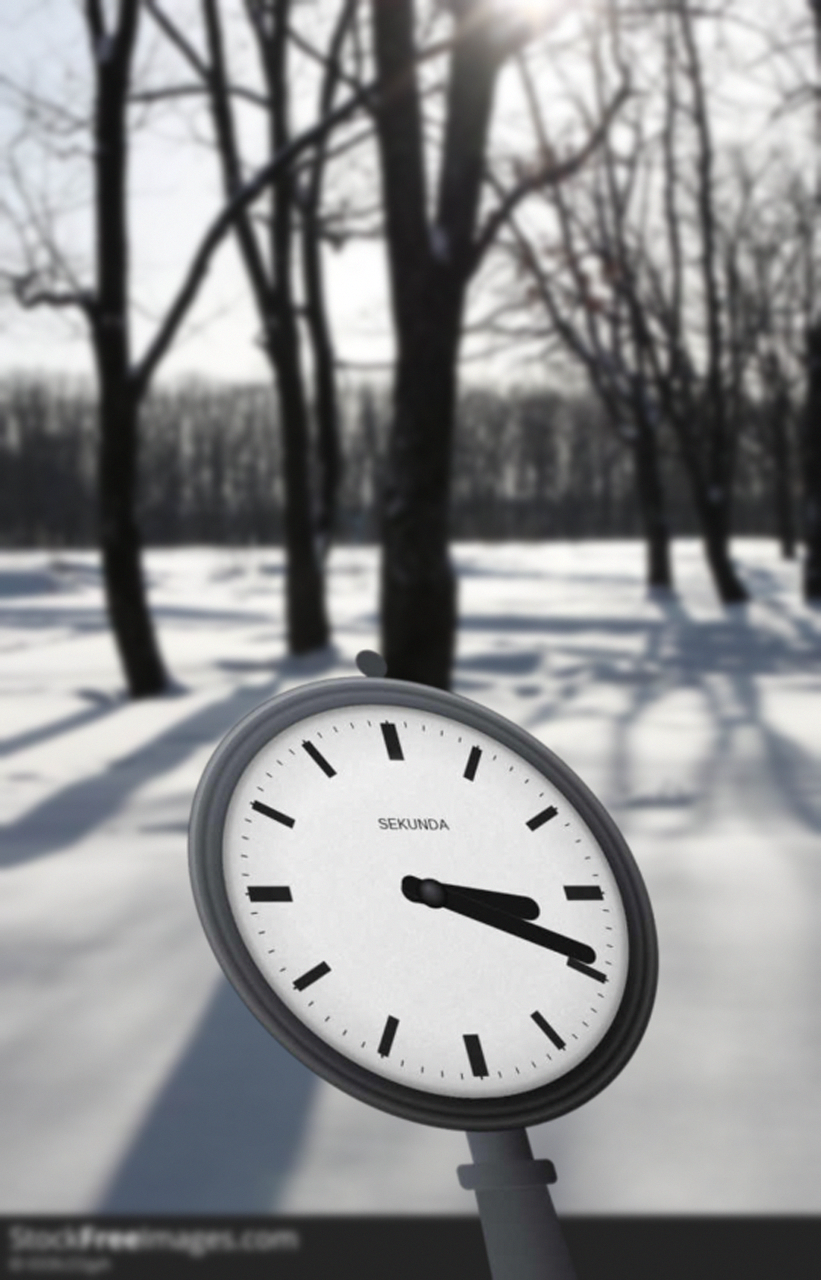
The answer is 3:19
